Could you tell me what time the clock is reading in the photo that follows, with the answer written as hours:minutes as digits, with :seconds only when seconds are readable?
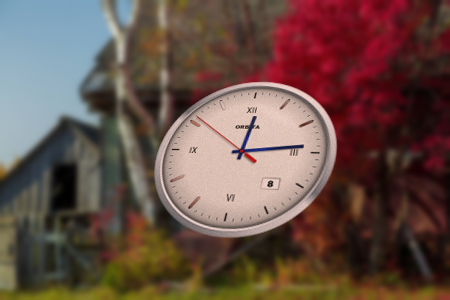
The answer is 12:13:51
